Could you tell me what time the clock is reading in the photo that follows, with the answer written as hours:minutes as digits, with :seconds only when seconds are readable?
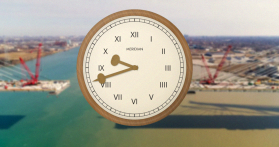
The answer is 9:42
